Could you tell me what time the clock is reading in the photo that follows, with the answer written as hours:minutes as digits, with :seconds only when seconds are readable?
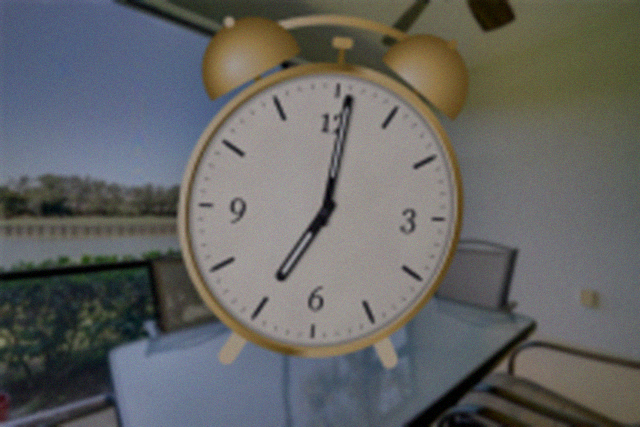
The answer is 7:01
